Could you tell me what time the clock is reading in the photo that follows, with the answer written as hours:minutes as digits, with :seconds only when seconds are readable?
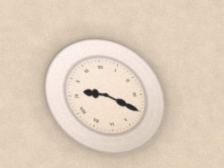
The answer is 9:20
